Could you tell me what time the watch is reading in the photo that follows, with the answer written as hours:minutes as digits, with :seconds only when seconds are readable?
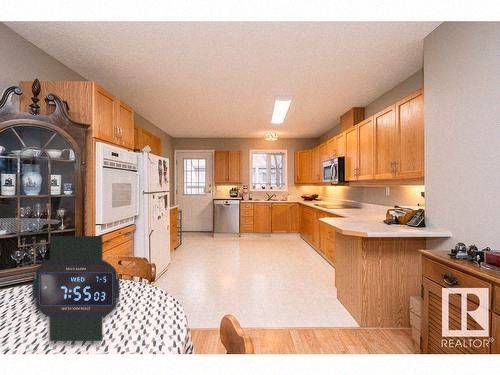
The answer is 7:55:03
